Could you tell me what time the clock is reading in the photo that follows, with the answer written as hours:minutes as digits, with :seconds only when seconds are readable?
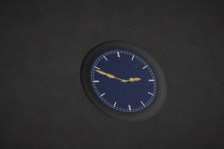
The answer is 2:49
